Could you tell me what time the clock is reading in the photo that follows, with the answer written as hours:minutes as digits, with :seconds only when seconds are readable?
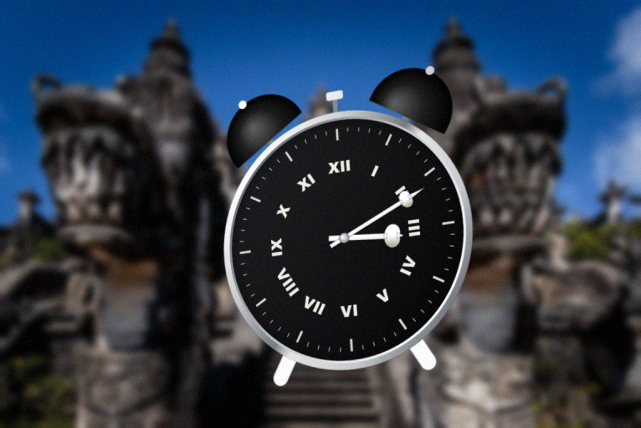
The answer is 3:11
